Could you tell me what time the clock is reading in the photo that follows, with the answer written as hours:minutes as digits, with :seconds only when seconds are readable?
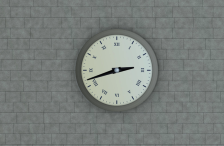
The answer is 2:42
